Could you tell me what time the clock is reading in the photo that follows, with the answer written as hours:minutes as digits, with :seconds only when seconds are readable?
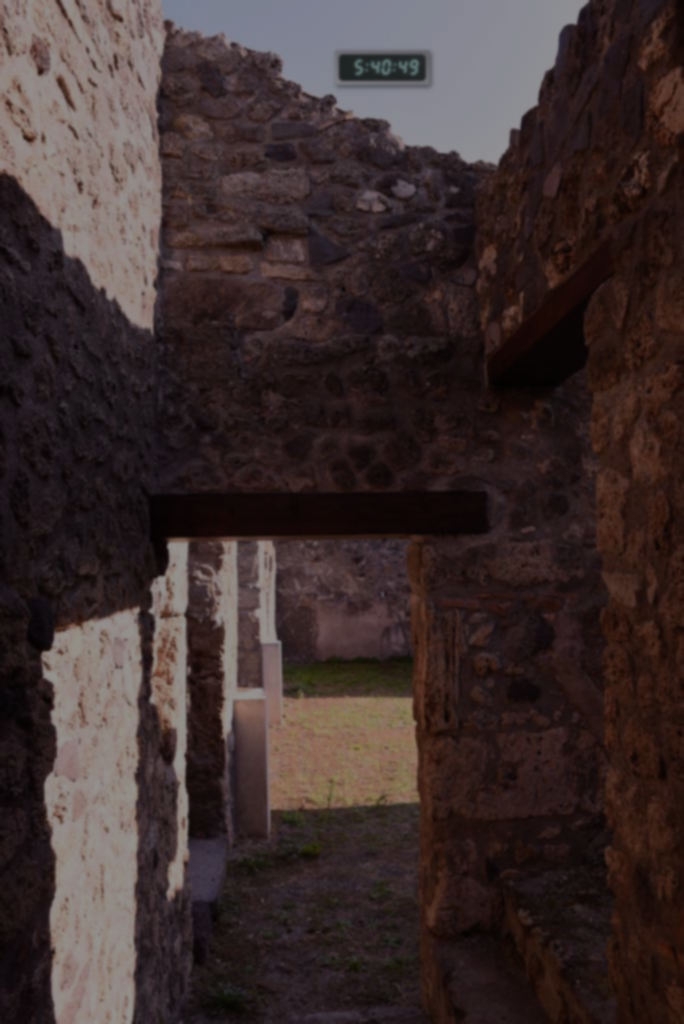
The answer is 5:40:49
